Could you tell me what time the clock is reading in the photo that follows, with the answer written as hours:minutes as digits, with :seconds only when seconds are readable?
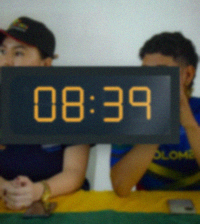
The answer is 8:39
